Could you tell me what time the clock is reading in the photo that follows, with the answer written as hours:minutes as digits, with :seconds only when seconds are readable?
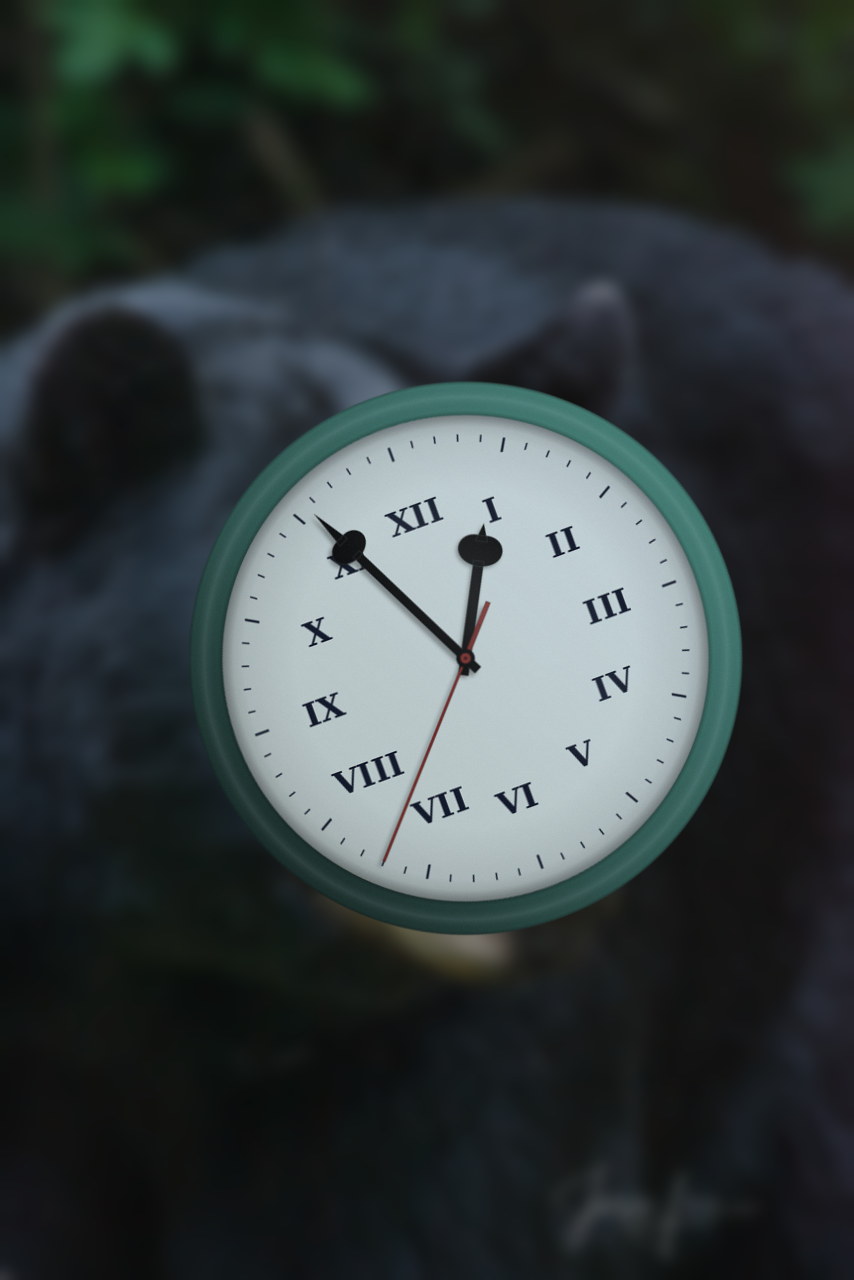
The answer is 12:55:37
